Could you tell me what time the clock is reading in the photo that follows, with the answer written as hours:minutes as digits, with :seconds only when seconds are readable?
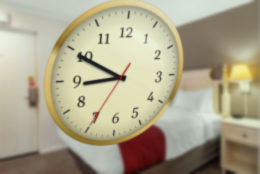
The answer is 8:49:35
